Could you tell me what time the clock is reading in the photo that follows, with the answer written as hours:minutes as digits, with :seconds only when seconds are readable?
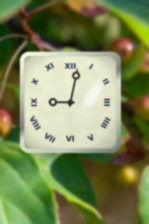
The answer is 9:02
